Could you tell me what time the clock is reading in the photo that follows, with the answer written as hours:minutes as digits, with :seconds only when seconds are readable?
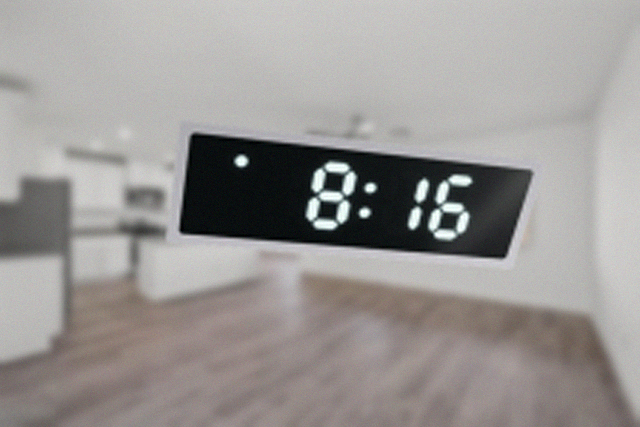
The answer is 8:16
